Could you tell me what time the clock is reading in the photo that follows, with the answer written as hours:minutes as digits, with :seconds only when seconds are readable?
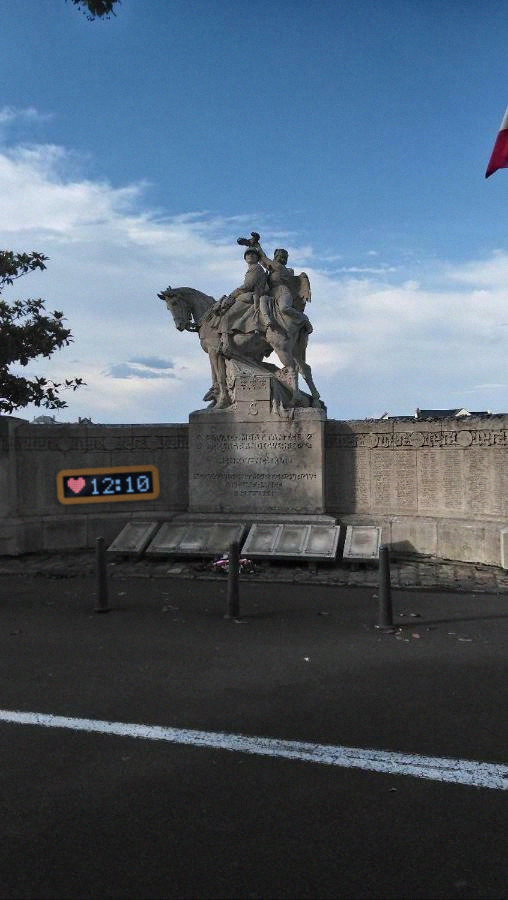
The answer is 12:10
